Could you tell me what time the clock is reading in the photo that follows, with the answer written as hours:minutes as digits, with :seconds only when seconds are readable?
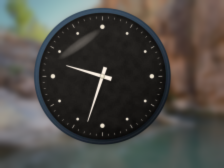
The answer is 9:33
